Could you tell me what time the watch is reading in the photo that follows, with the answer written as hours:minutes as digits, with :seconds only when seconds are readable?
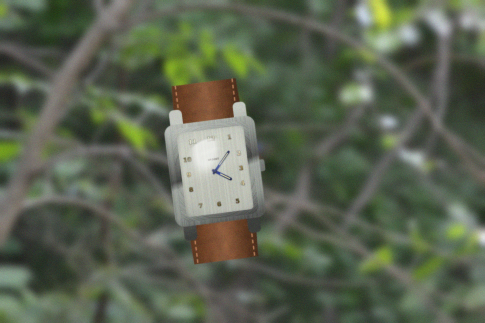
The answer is 4:07
